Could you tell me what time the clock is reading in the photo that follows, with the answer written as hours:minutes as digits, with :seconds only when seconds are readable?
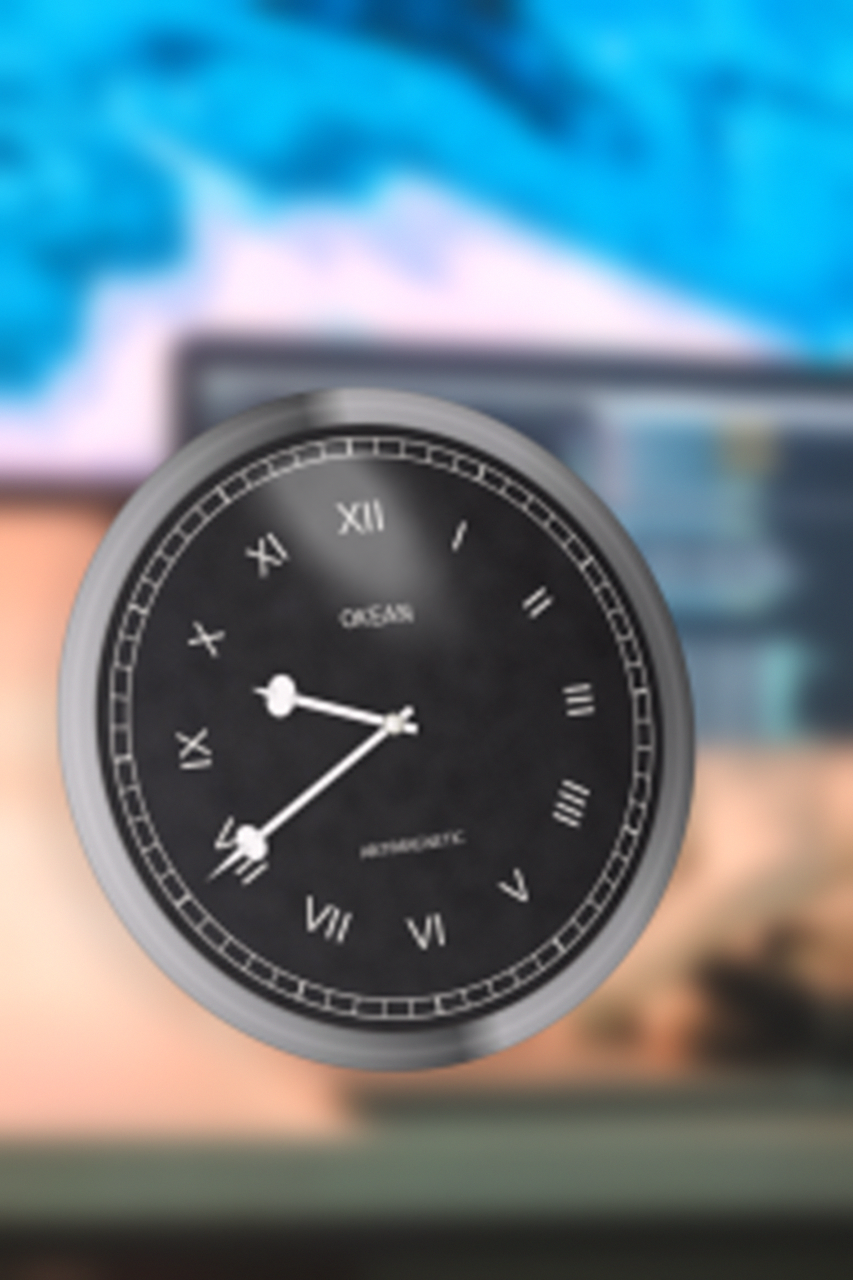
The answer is 9:40
